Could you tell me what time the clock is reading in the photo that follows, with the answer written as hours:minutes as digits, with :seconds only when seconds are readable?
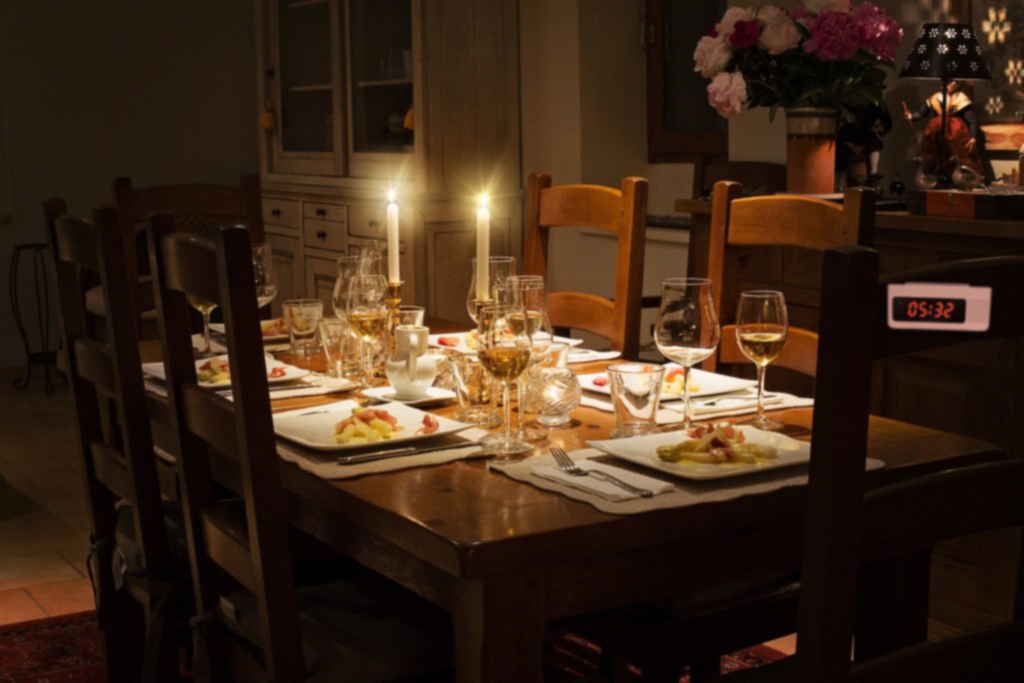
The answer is 5:32
